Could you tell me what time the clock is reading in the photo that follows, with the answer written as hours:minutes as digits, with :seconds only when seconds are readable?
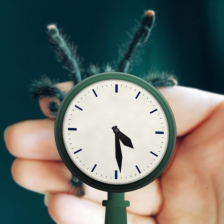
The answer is 4:29
